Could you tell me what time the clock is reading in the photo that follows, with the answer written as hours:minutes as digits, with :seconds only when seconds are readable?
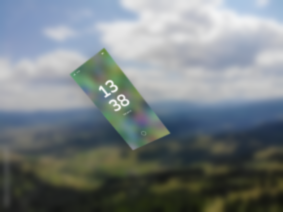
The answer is 13:38
